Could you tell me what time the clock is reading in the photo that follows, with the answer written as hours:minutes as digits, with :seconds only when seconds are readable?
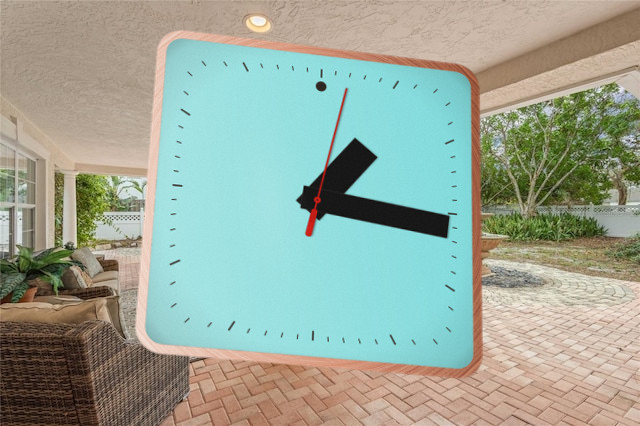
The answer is 1:16:02
